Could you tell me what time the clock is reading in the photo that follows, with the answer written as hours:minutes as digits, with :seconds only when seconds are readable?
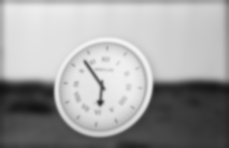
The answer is 5:53
